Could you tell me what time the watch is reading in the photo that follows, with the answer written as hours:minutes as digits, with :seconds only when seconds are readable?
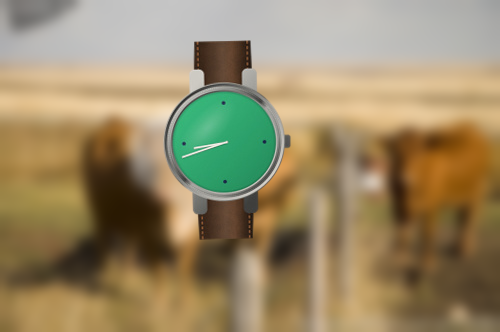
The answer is 8:42
